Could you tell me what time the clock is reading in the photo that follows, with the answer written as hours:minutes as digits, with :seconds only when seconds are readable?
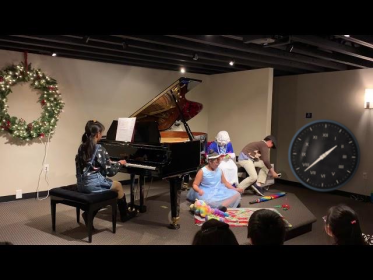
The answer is 1:38
